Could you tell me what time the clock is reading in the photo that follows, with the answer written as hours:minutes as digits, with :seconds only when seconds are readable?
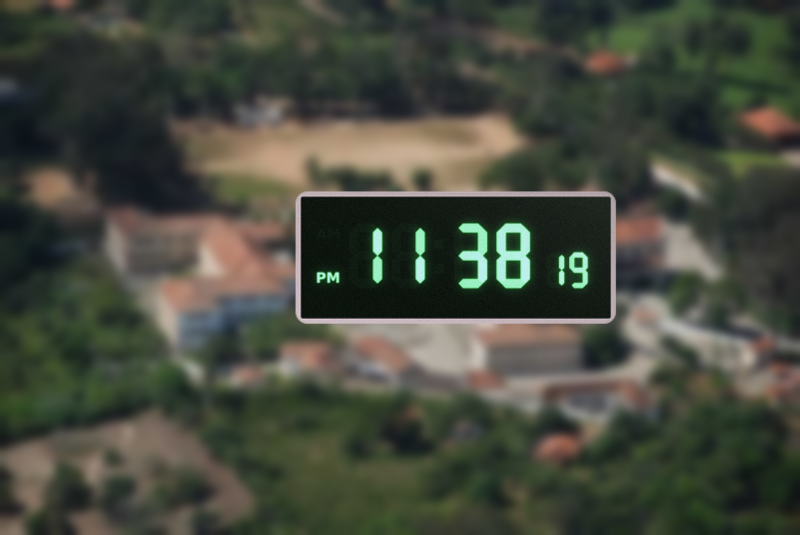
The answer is 11:38:19
